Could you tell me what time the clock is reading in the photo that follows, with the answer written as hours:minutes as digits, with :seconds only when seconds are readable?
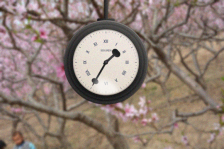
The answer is 1:35
